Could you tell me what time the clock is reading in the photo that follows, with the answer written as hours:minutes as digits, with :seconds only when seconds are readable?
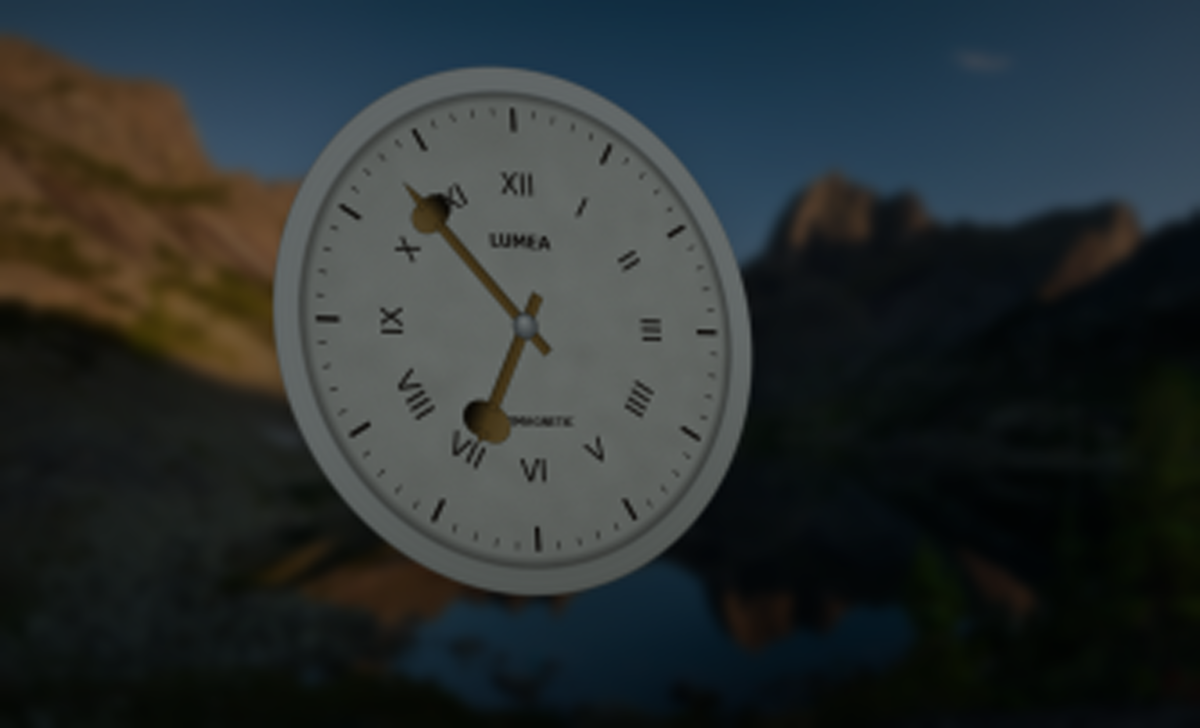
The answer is 6:53
